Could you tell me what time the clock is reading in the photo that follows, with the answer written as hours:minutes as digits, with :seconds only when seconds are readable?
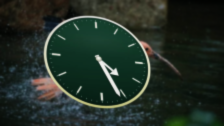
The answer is 4:26
